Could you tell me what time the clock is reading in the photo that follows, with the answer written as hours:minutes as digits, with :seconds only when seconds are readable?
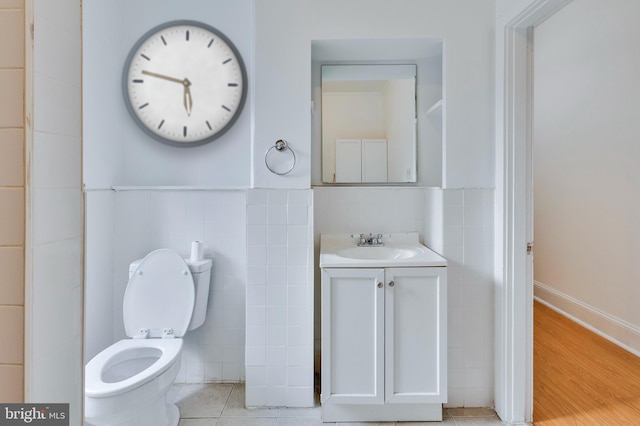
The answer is 5:47
